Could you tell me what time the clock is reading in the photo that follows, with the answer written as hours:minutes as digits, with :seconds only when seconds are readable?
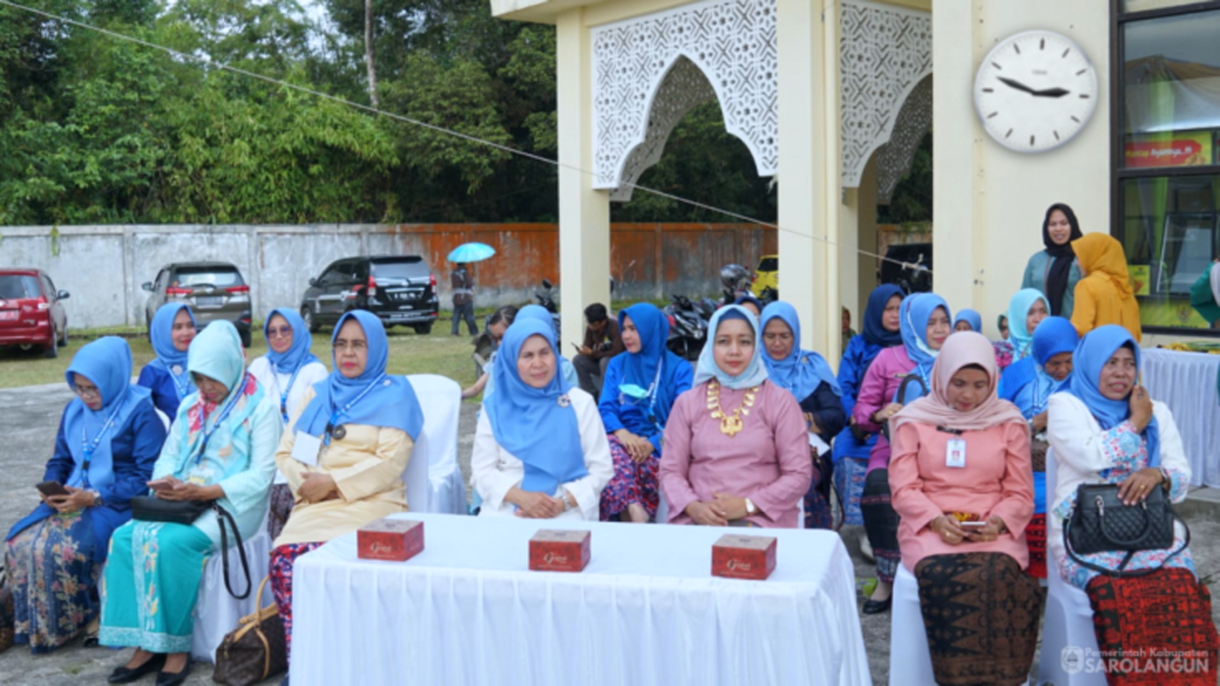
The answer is 2:48
